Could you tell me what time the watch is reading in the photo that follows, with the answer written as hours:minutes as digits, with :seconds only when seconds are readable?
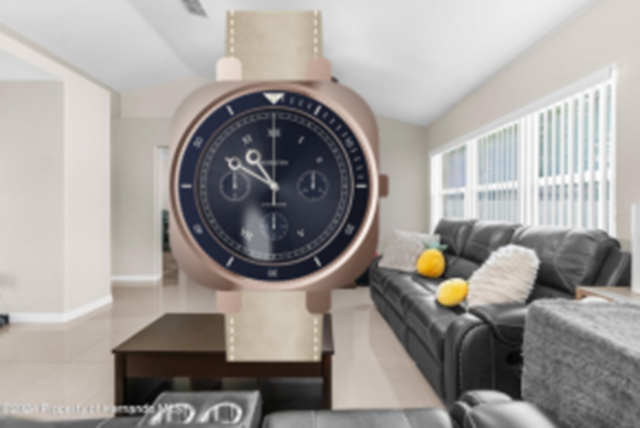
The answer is 10:50
